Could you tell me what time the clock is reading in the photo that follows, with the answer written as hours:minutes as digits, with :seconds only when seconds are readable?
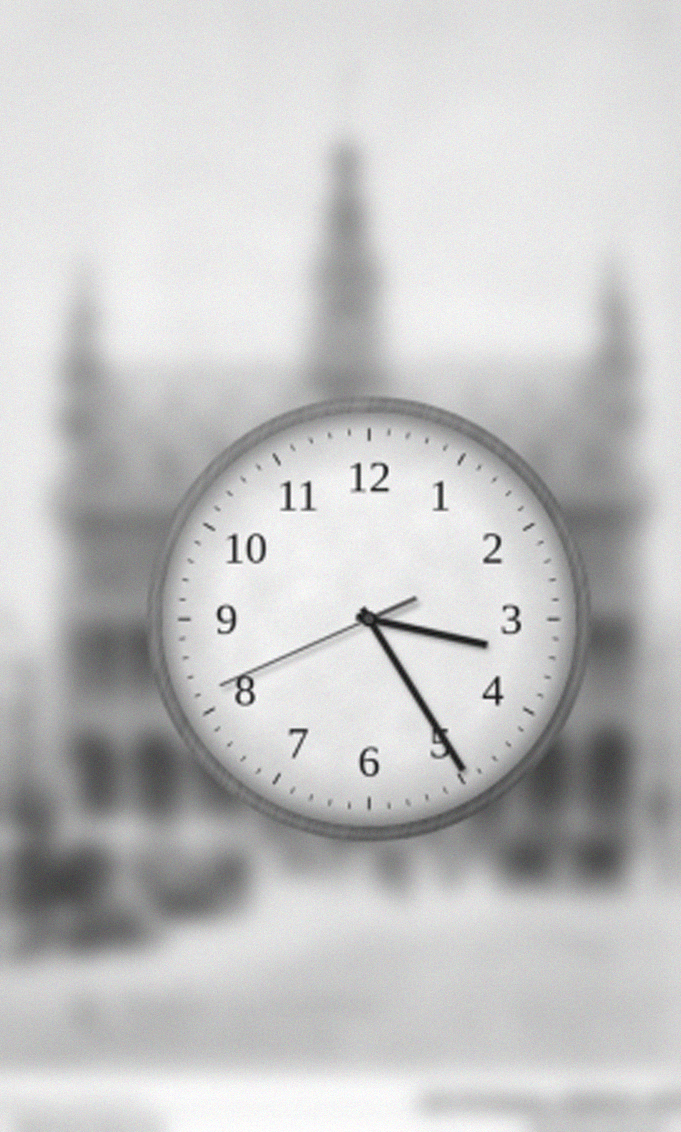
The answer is 3:24:41
